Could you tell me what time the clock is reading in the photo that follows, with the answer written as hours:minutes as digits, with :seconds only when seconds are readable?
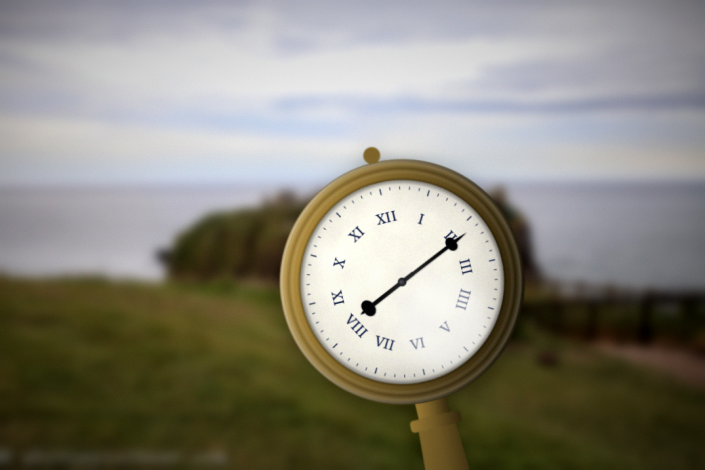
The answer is 8:11
